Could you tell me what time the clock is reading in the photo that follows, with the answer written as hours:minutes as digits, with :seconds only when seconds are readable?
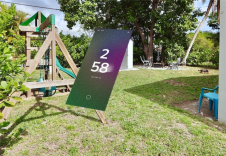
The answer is 2:58
